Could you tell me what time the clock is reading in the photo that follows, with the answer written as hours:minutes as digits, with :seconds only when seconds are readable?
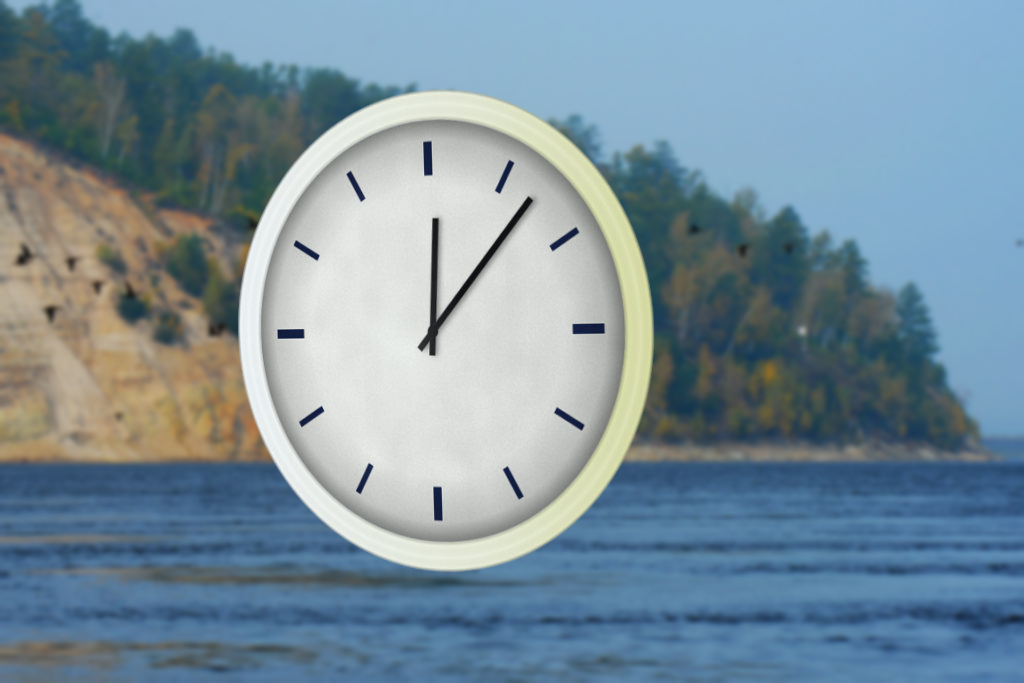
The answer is 12:07
